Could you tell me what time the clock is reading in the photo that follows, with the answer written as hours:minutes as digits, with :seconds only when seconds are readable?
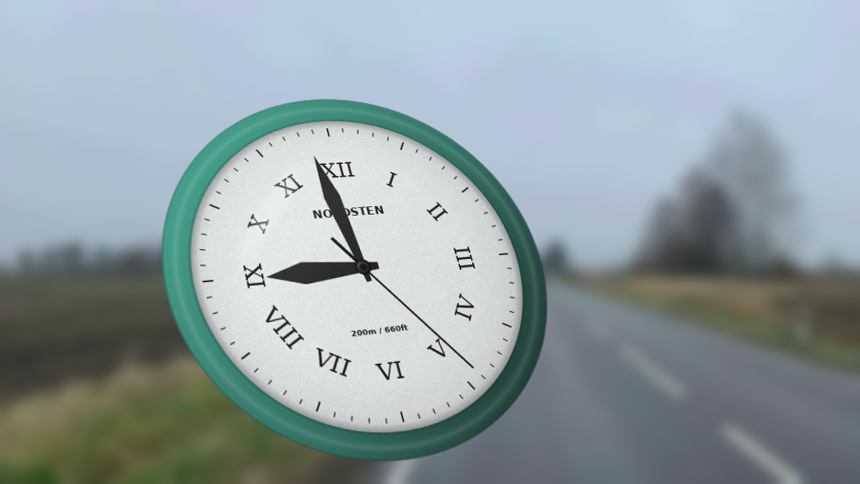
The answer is 8:58:24
